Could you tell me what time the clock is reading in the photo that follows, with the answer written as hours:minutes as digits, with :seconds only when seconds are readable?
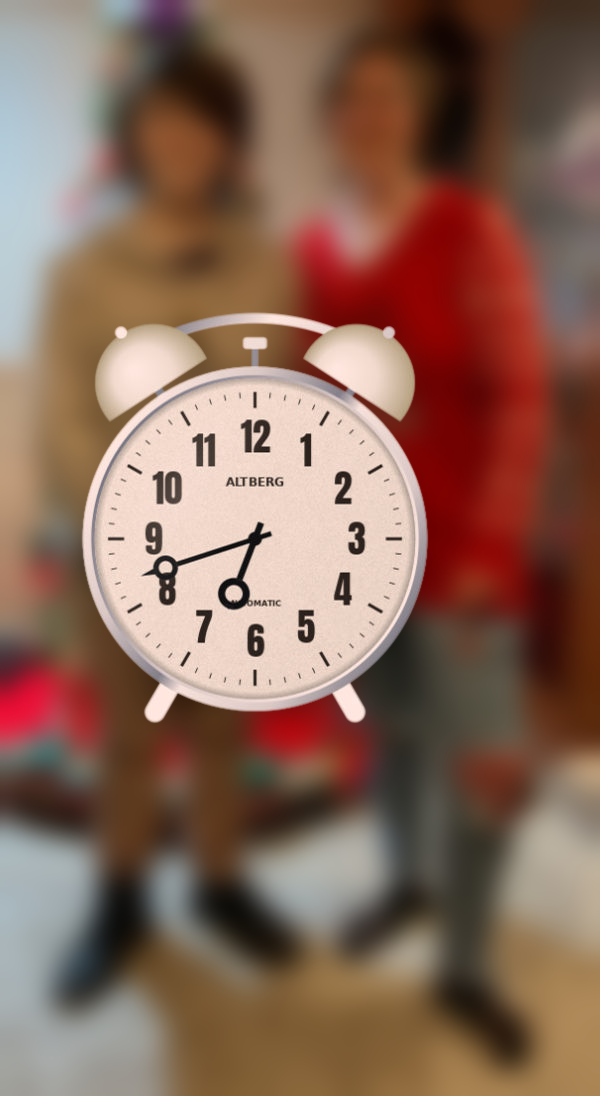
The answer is 6:42
